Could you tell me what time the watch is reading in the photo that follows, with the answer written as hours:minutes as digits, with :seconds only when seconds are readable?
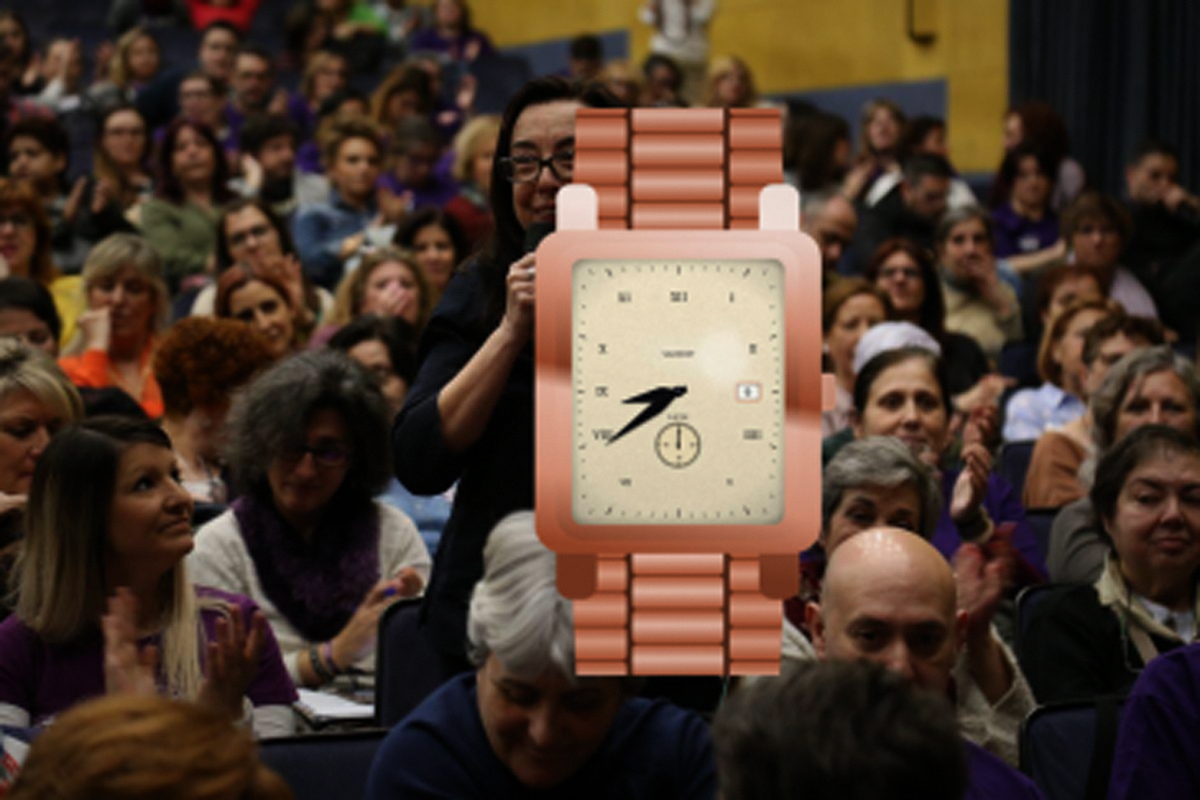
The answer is 8:39
